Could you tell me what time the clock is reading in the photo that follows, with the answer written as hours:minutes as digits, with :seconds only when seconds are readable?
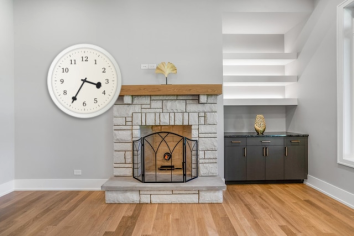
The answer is 3:35
